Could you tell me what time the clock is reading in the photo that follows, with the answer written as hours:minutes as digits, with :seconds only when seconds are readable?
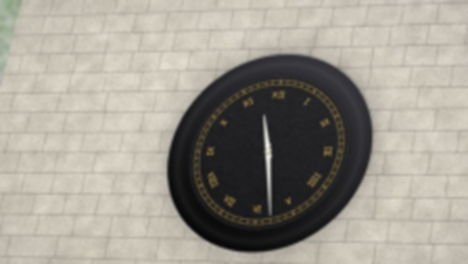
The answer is 11:28
